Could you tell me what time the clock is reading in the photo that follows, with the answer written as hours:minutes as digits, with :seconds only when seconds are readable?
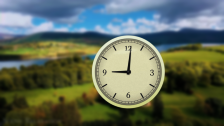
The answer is 9:01
